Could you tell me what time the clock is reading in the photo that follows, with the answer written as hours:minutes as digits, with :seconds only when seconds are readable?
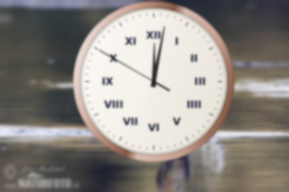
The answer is 12:01:50
